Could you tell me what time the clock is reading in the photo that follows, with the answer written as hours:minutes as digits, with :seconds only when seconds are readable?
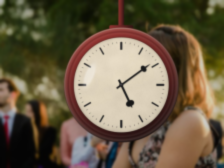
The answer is 5:09
